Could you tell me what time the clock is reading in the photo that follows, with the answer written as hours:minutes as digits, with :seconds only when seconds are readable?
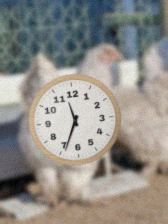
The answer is 11:34
